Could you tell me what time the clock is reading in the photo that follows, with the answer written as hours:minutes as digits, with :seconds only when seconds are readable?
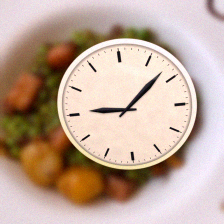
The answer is 9:08
